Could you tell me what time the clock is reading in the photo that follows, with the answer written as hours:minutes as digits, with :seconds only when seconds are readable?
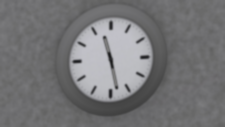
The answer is 11:28
